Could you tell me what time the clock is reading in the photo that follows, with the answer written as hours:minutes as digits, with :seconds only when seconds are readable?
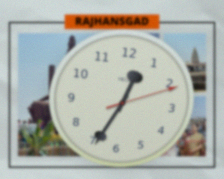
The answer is 12:34:11
